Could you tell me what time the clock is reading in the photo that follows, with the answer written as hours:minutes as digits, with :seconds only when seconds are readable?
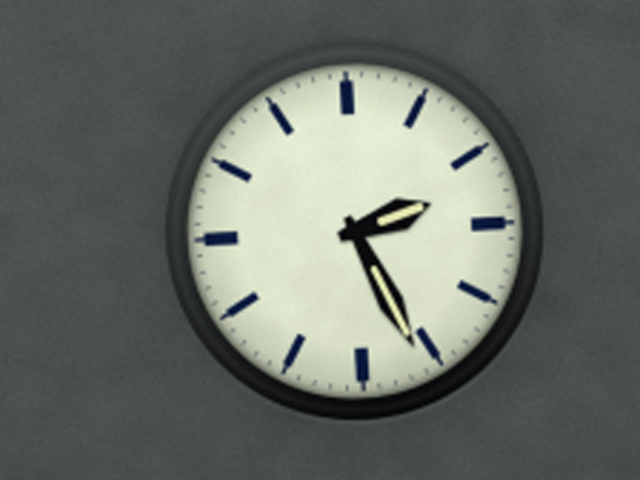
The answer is 2:26
